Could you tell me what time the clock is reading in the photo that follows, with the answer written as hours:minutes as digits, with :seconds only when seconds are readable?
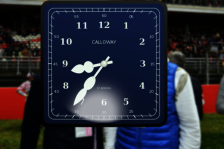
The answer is 8:36
